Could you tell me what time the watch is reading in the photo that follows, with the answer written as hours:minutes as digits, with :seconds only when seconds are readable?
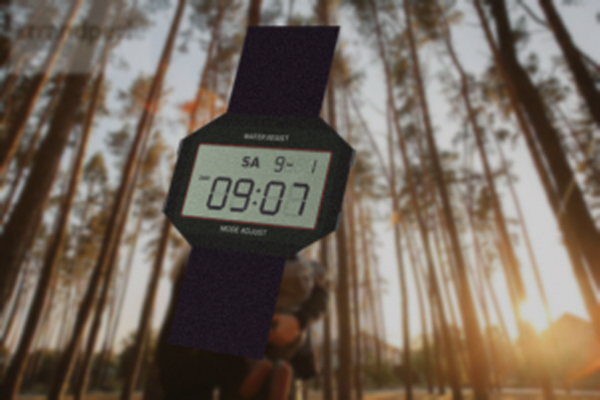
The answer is 9:07
